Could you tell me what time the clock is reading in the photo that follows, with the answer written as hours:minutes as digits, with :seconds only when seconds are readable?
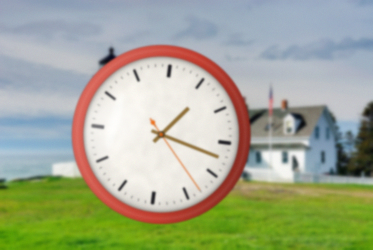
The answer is 1:17:23
